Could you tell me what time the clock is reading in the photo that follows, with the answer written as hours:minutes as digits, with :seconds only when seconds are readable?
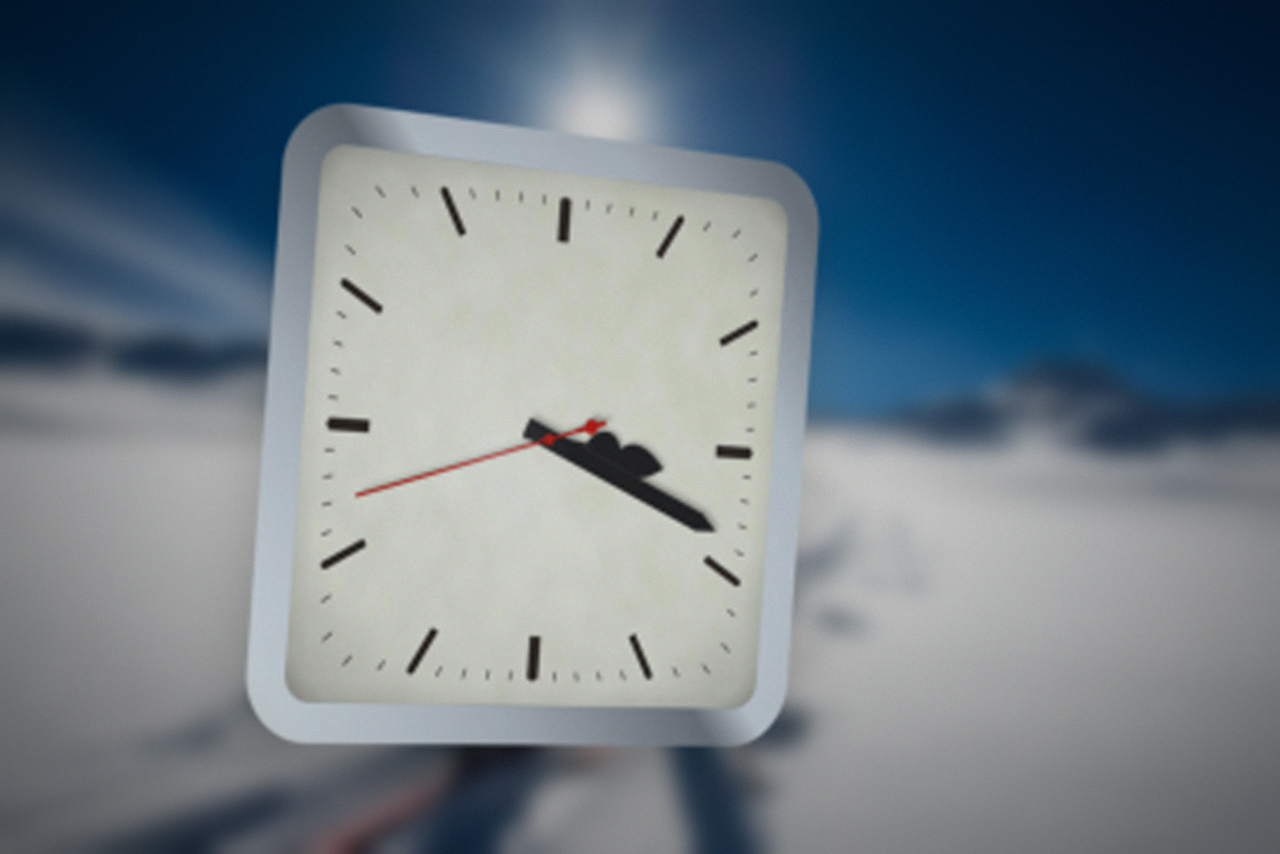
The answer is 3:18:42
